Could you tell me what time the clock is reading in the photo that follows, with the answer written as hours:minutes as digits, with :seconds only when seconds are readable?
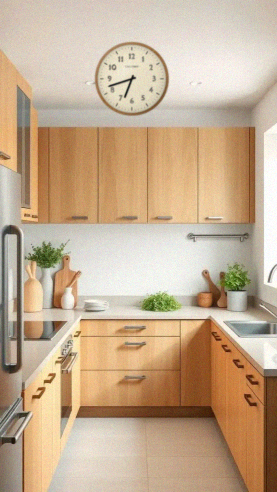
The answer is 6:42
